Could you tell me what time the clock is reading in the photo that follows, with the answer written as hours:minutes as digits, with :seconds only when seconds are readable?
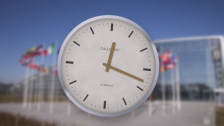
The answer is 12:18
